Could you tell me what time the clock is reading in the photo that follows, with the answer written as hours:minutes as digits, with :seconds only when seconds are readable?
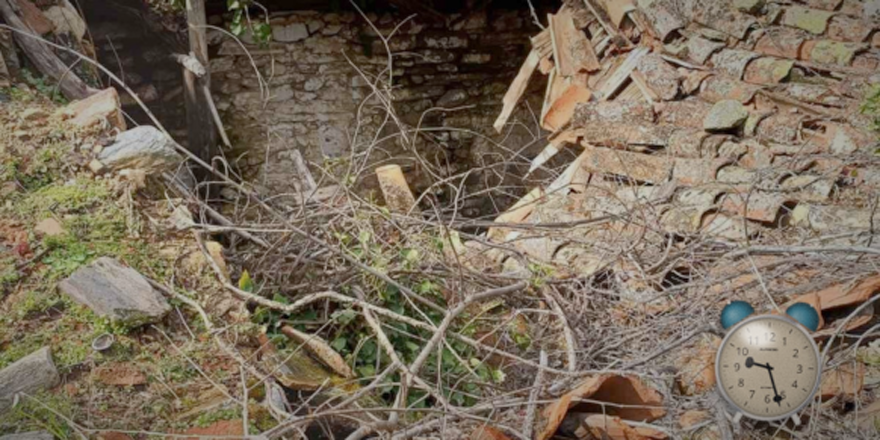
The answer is 9:27
